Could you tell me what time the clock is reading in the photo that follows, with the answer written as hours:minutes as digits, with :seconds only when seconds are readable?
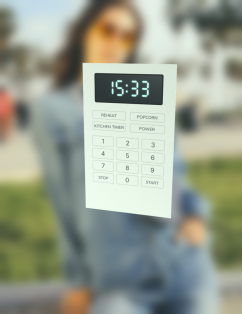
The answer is 15:33
